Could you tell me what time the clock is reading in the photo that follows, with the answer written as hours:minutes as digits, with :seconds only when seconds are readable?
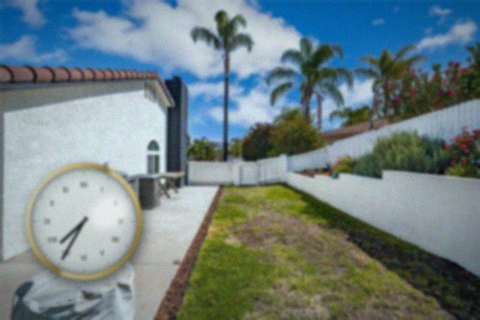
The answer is 7:35
